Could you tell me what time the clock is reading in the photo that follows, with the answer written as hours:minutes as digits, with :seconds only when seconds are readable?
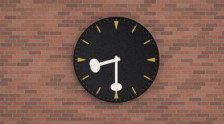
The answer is 8:30
